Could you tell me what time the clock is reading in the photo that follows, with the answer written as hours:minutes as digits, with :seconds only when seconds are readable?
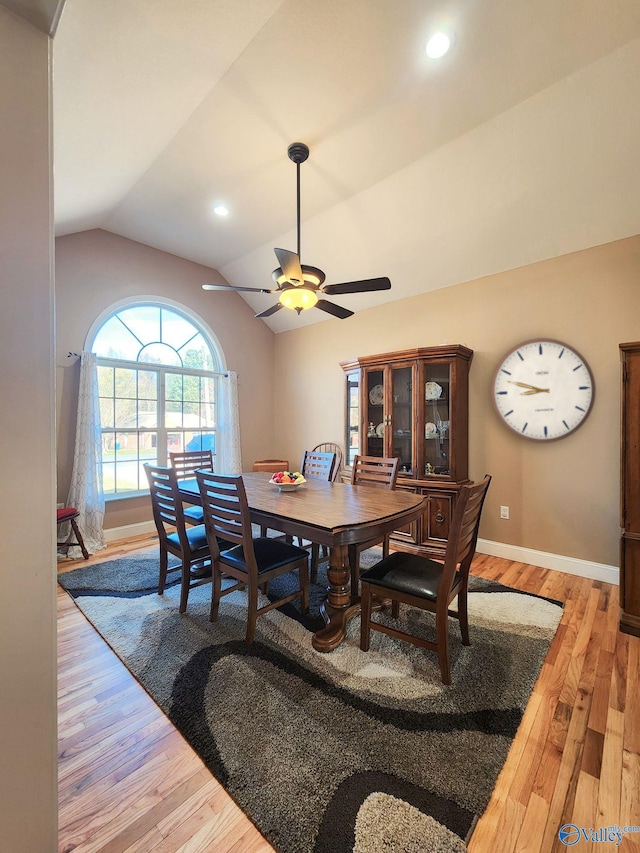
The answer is 8:48
